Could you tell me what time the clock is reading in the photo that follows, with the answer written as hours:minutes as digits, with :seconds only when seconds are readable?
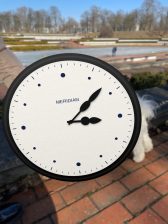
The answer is 3:08
